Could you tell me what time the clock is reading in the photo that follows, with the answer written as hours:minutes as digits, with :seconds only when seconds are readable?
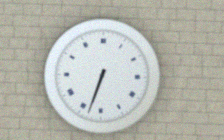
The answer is 6:33
